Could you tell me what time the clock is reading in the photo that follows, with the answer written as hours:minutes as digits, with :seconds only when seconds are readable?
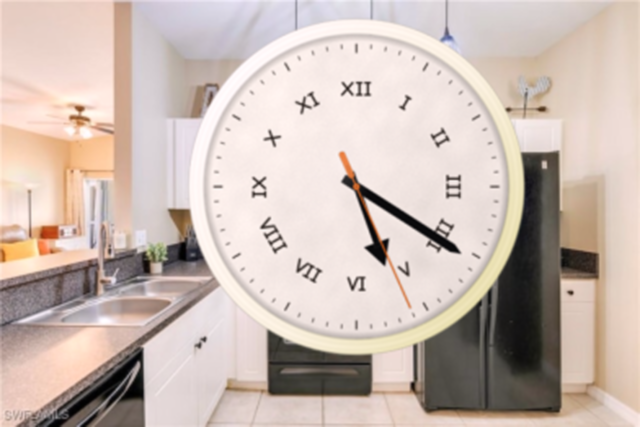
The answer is 5:20:26
